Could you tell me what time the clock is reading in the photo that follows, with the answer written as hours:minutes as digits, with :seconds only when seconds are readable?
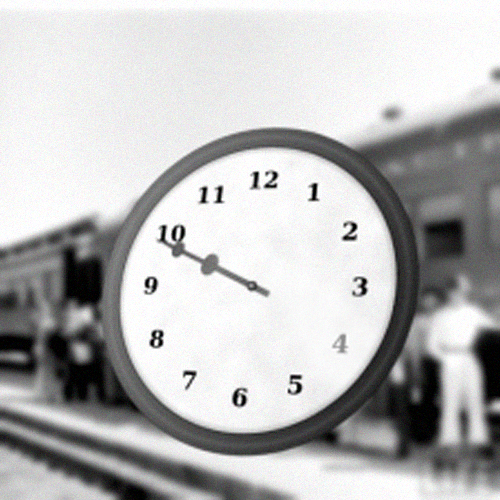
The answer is 9:49
